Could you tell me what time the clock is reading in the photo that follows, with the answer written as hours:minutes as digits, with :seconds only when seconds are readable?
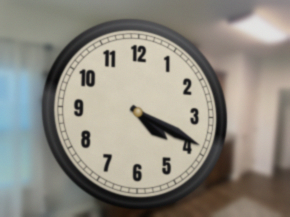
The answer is 4:19
